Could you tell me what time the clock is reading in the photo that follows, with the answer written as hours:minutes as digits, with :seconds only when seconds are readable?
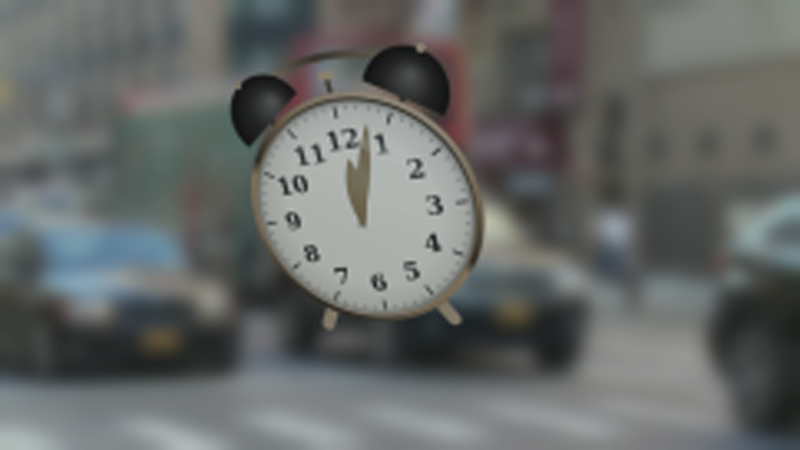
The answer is 12:03
